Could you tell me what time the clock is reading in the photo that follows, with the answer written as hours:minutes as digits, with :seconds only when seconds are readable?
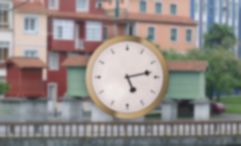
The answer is 5:13
